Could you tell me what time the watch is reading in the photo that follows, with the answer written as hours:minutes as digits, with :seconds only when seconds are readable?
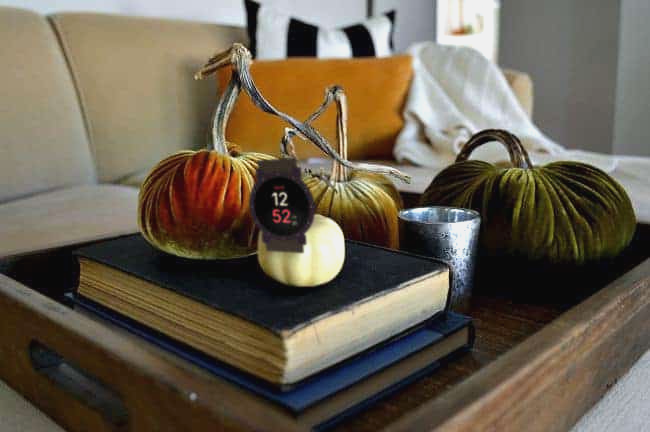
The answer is 12:52
